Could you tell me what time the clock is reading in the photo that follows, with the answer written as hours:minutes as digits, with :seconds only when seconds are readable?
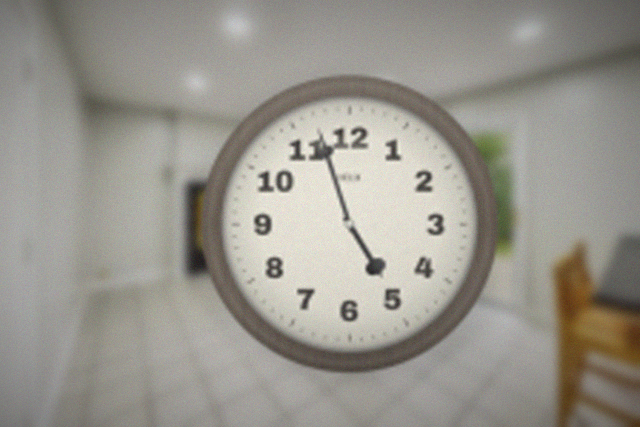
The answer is 4:57
